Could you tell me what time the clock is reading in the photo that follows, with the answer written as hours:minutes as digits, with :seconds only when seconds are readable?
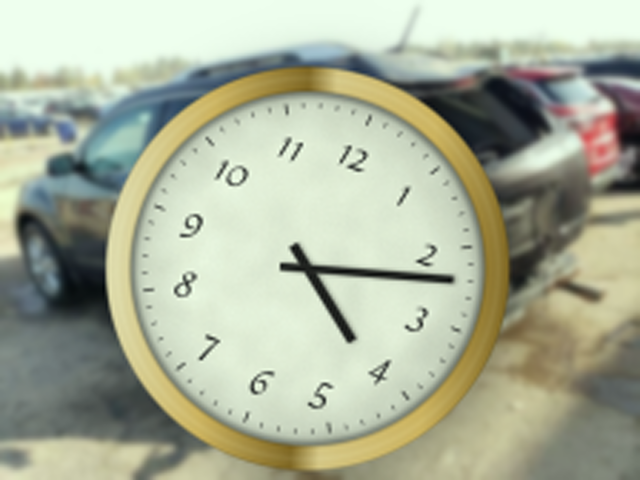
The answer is 4:12
